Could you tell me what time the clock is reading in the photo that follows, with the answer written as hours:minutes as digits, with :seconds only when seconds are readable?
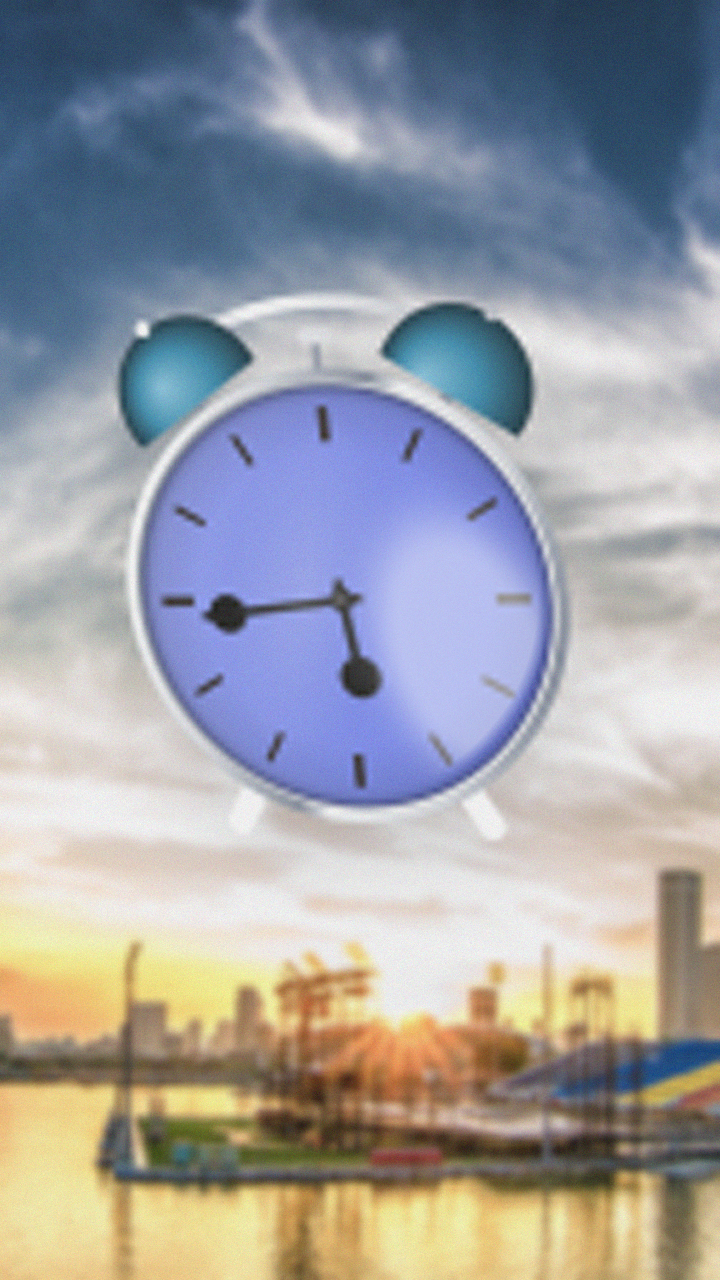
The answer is 5:44
